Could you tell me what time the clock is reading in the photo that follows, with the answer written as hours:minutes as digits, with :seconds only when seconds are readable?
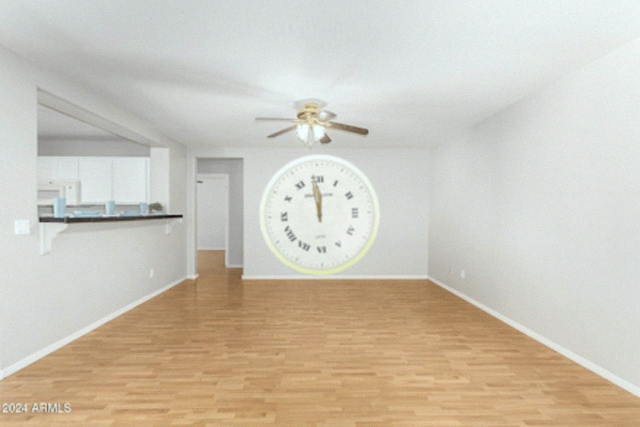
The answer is 11:59
